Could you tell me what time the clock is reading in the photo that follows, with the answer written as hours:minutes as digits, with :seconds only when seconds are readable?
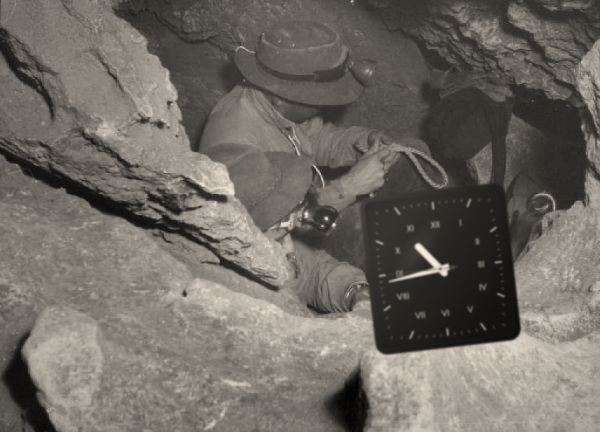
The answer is 10:43:45
